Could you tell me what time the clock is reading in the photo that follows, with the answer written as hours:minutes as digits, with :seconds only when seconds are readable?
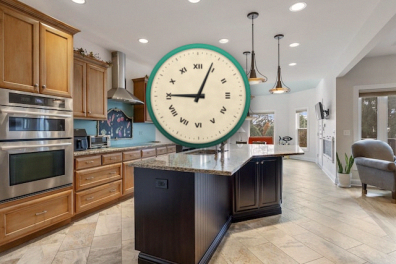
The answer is 9:04
